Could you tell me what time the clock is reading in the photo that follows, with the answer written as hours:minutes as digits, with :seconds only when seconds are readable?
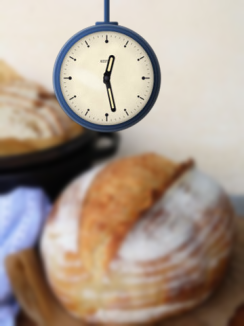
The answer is 12:28
